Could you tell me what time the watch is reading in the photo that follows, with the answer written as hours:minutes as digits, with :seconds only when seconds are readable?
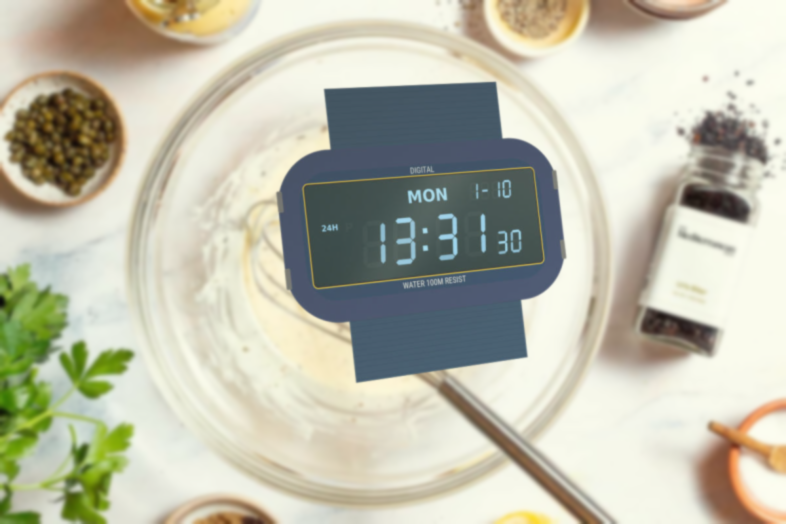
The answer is 13:31:30
